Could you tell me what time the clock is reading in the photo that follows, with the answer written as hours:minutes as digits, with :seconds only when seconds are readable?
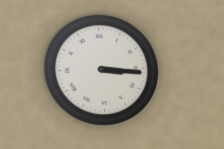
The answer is 3:16
